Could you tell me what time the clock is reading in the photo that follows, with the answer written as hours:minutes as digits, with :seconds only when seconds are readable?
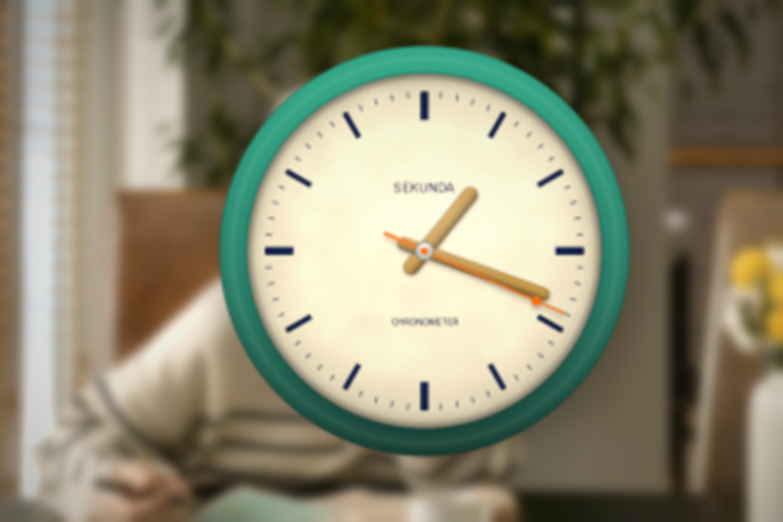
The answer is 1:18:19
